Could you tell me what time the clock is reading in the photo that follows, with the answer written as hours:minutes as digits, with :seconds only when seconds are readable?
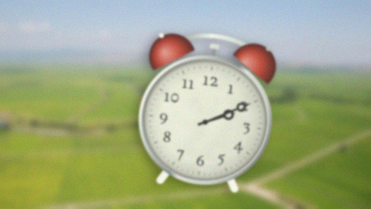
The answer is 2:10
